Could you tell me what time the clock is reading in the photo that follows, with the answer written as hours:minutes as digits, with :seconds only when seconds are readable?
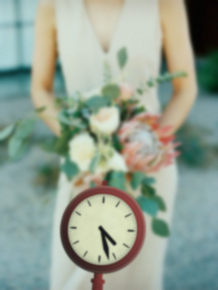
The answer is 4:27
